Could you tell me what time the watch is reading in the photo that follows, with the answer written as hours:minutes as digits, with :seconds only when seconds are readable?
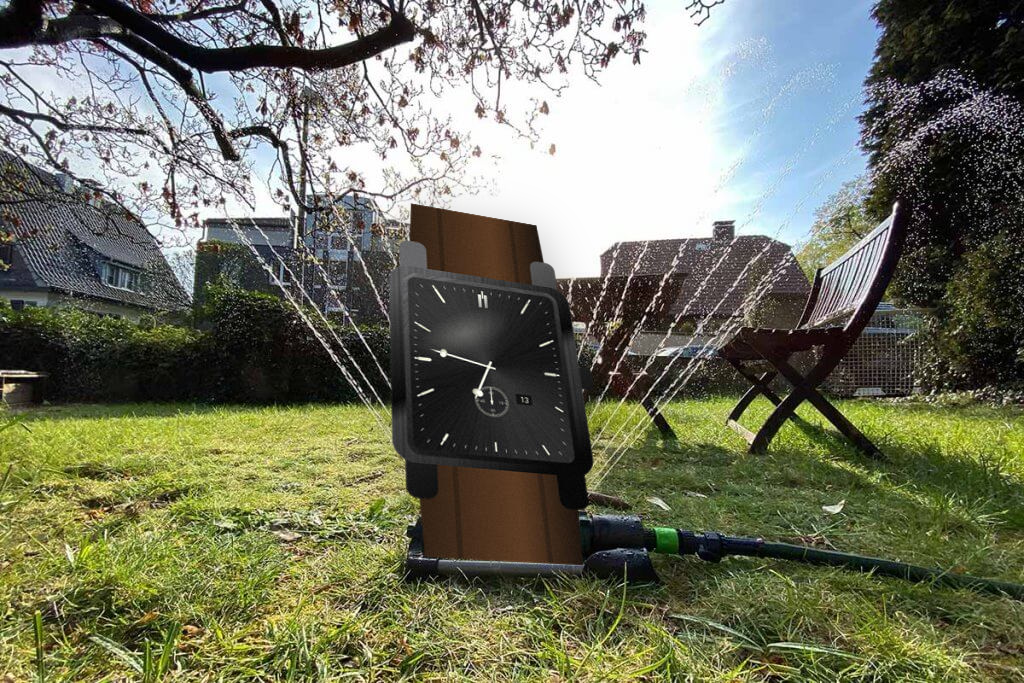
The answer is 6:47
